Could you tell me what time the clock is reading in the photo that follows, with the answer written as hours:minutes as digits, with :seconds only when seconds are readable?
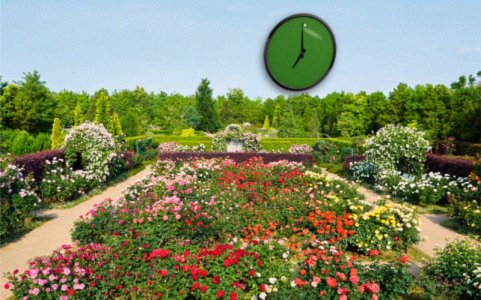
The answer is 6:59
